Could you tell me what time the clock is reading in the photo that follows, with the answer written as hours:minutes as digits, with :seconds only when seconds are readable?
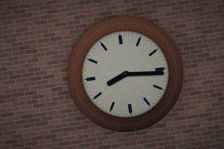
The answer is 8:16
